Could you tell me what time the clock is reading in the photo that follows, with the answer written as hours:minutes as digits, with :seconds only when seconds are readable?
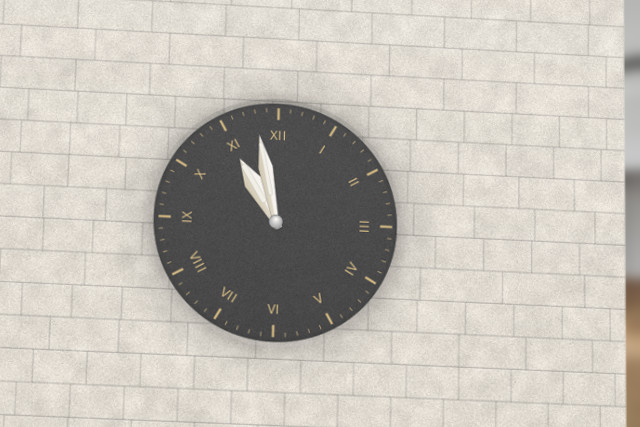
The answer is 10:58
